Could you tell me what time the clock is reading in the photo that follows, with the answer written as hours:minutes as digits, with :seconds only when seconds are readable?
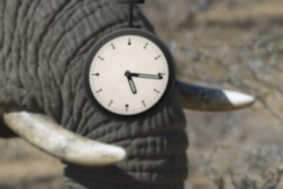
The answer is 5:16
